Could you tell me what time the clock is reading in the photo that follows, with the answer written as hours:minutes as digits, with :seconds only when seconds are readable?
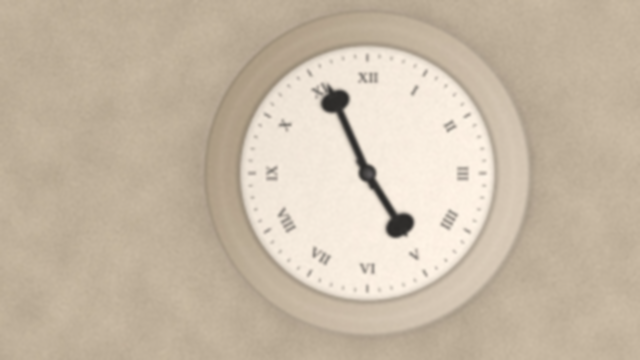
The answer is 4:56
